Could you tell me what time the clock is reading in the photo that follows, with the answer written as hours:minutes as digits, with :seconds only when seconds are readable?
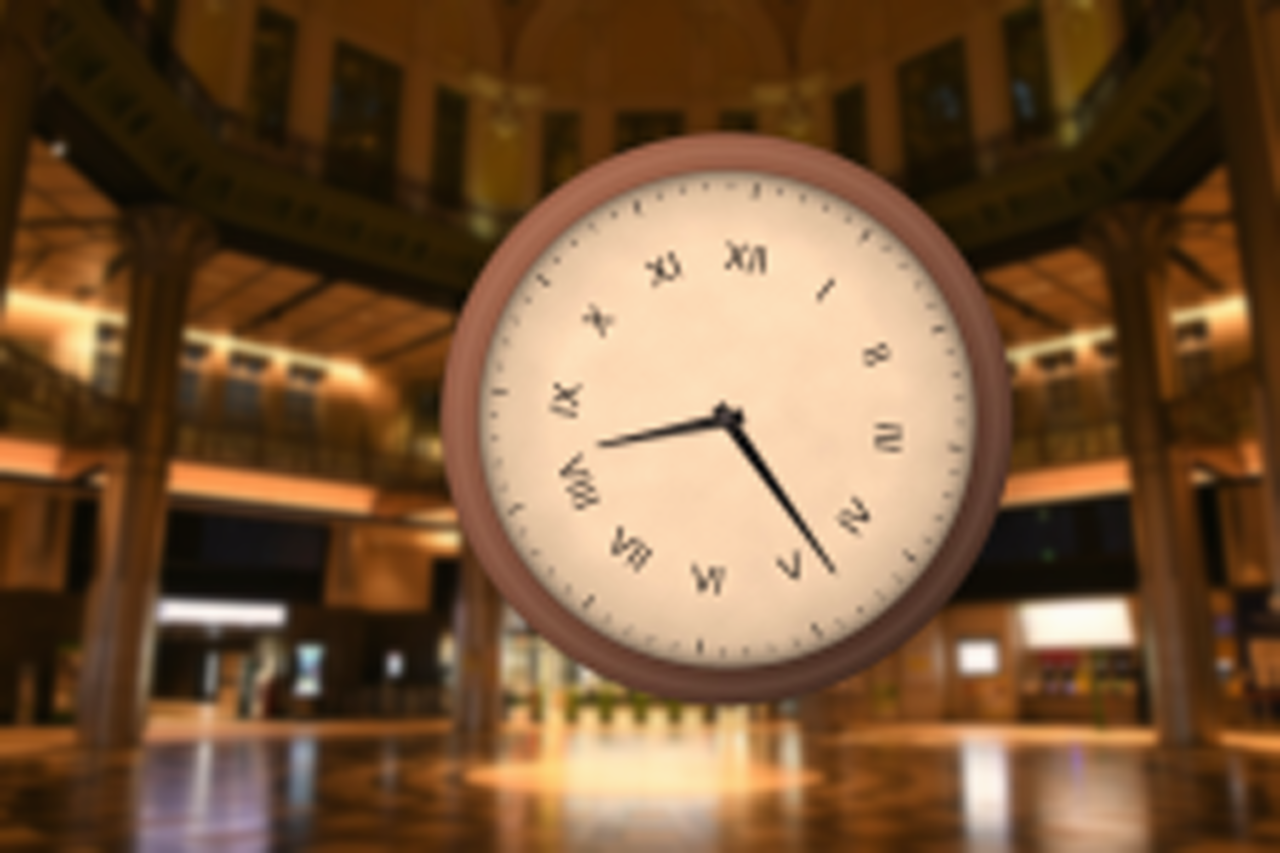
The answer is 8:23
